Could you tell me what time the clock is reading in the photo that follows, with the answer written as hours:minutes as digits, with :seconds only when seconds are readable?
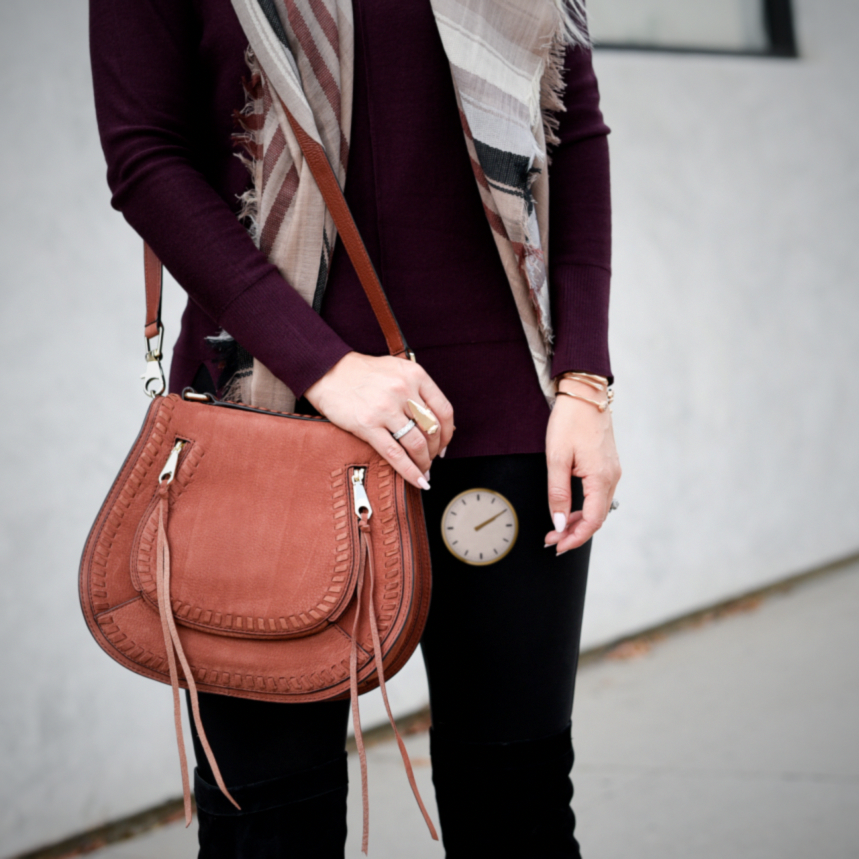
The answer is 2:10
